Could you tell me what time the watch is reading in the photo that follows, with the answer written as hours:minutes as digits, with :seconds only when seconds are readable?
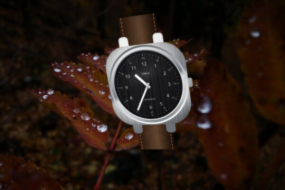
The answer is 10:35
